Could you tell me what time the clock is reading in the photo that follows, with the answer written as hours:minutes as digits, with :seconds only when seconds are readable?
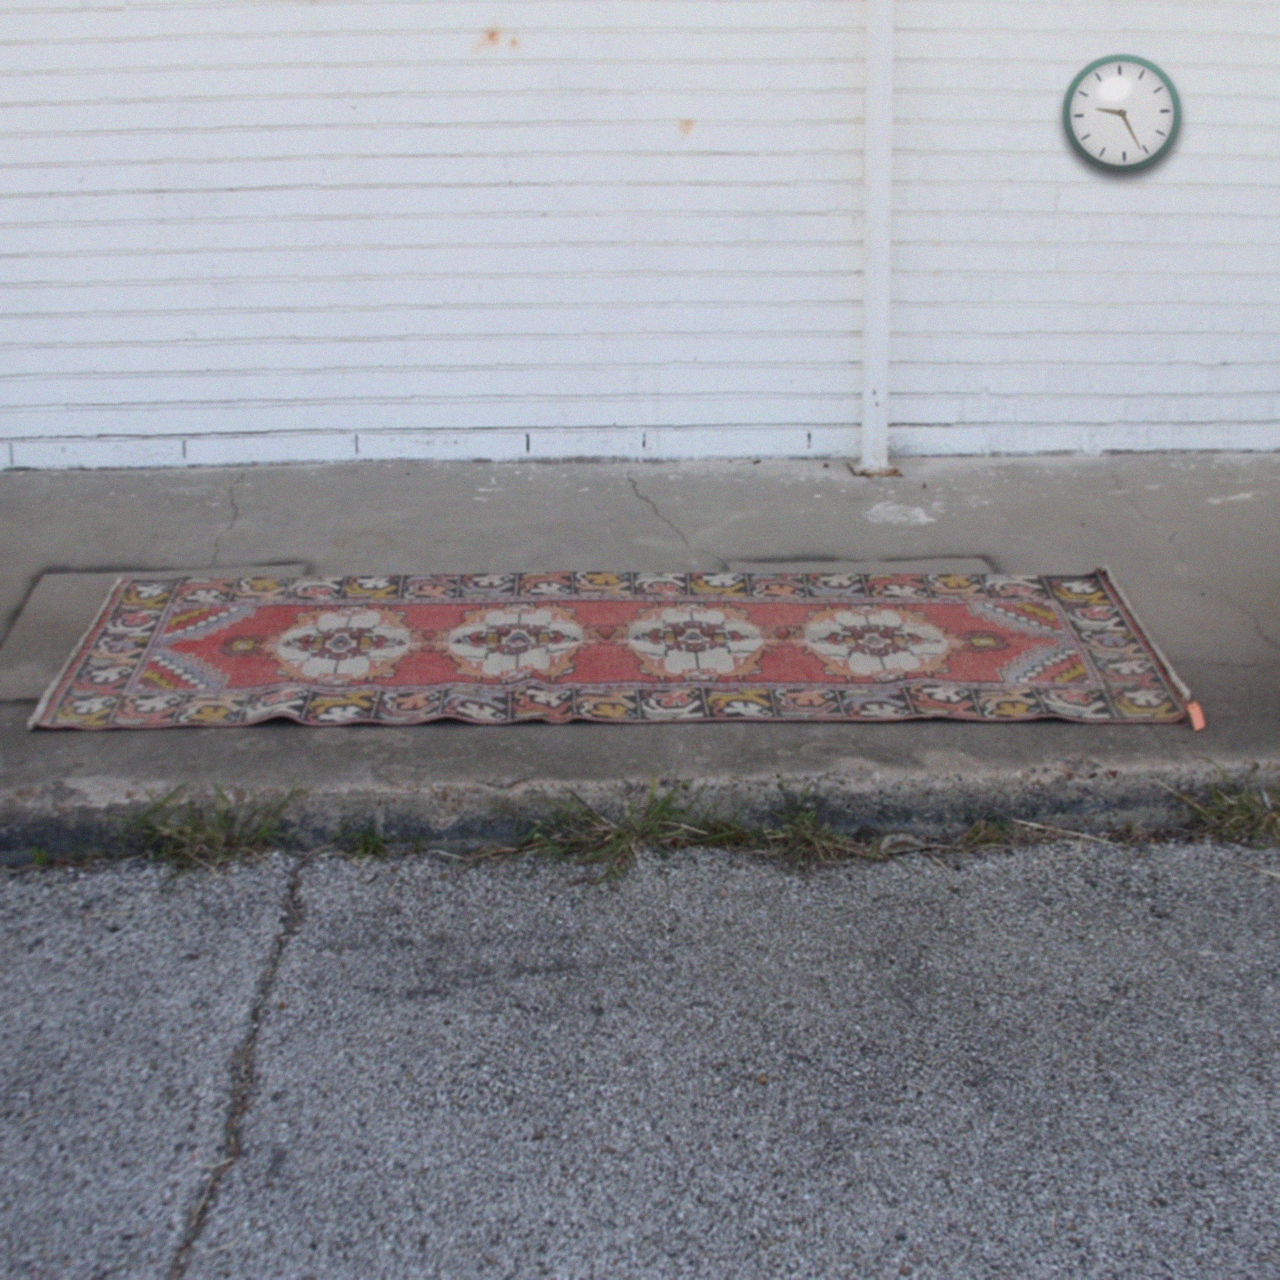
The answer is 9:26
